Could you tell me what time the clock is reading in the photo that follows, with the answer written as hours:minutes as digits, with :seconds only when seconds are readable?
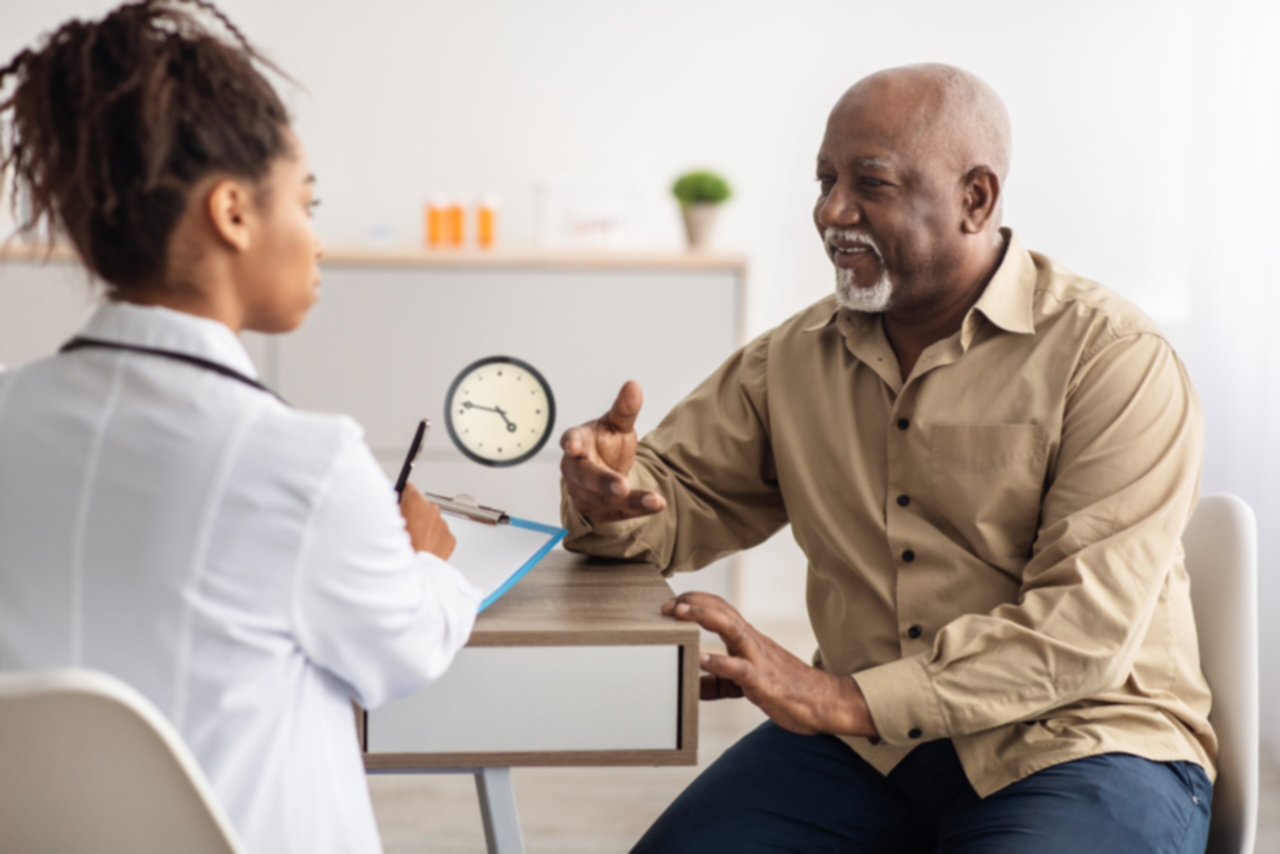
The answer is 4:47
